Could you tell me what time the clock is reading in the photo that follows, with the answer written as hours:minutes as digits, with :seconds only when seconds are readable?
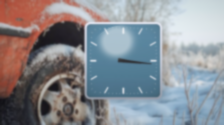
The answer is 3:16
